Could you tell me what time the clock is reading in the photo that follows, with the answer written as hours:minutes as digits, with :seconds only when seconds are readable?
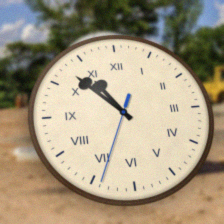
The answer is 10:52:34
